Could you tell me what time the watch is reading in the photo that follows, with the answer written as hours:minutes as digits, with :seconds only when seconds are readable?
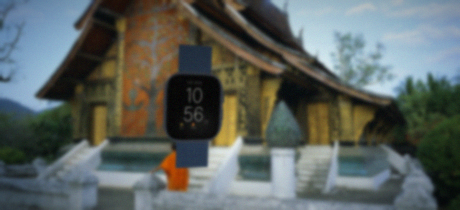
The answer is 10:56
